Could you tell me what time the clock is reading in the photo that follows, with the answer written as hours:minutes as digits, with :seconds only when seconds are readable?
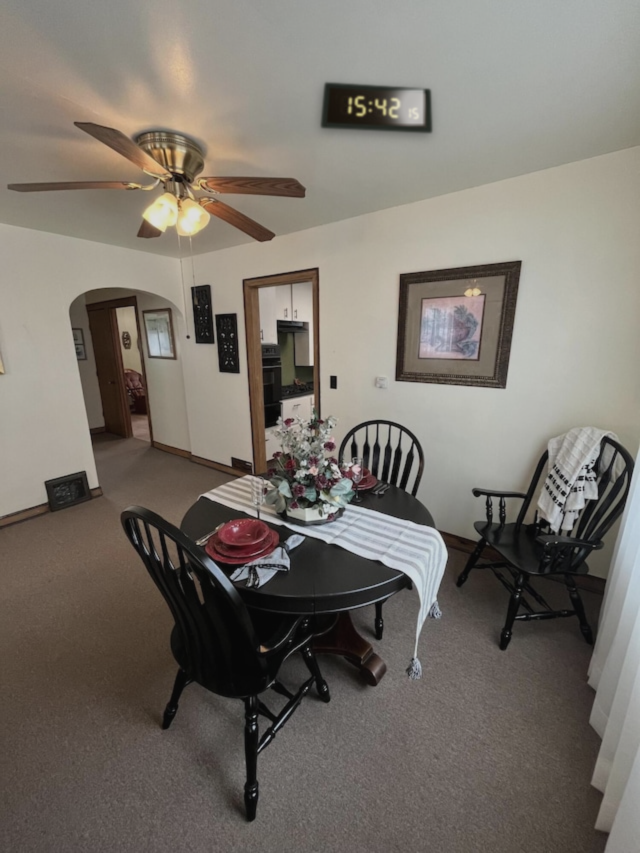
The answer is 15:42:15
